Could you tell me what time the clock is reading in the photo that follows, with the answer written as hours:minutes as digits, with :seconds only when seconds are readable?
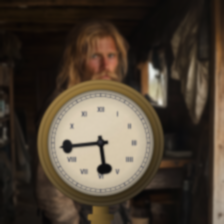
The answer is 5:44
